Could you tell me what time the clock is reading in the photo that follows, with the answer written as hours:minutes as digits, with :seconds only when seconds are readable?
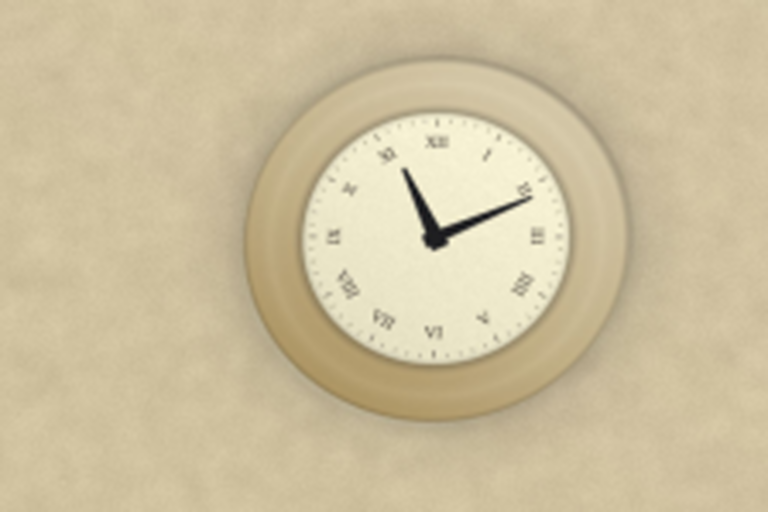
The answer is 11:11
